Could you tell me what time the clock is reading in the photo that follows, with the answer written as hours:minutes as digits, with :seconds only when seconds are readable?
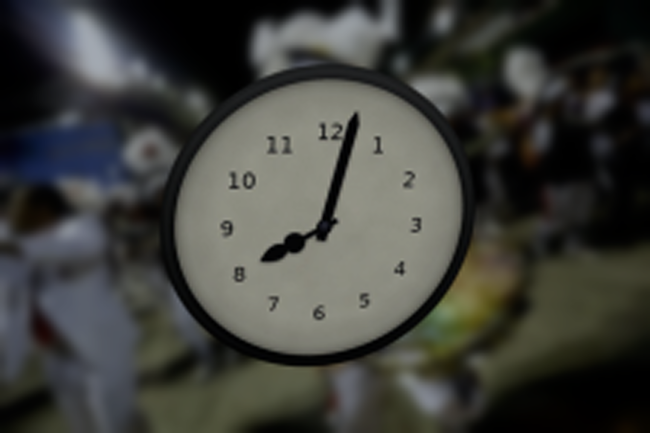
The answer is 8:02
